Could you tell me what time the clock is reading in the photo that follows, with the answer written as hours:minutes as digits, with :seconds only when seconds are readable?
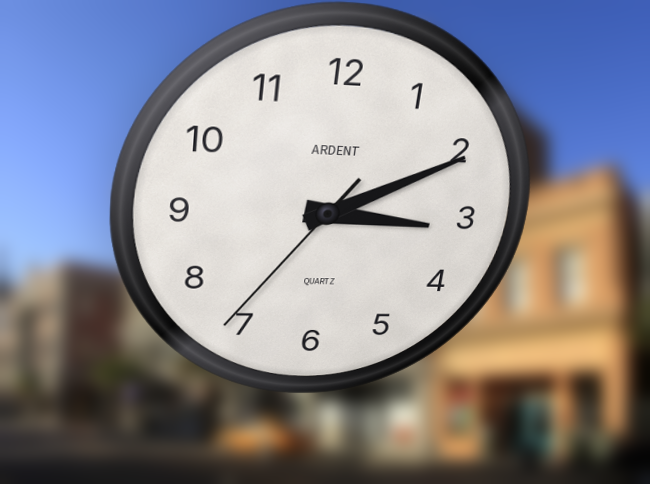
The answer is 3:10:36
